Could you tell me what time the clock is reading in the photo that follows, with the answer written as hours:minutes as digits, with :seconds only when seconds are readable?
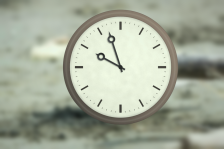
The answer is 9:57
